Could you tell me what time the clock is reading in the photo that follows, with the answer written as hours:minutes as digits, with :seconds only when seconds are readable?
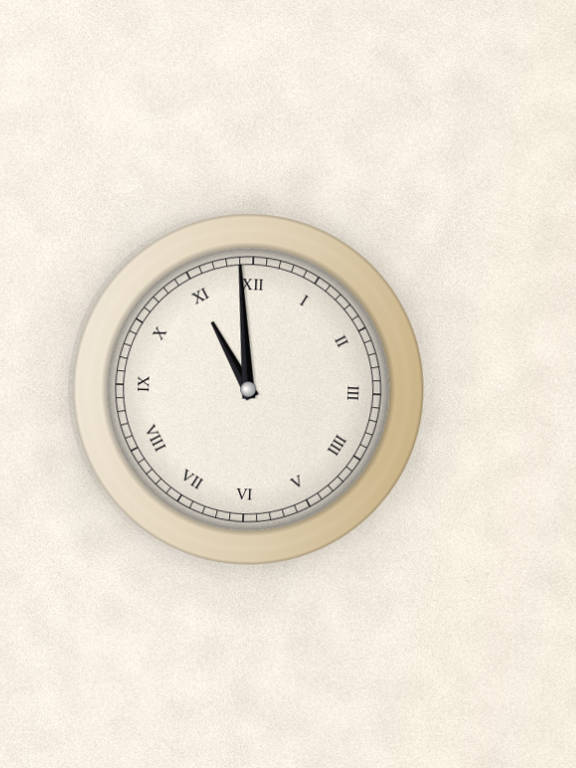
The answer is 10:59
